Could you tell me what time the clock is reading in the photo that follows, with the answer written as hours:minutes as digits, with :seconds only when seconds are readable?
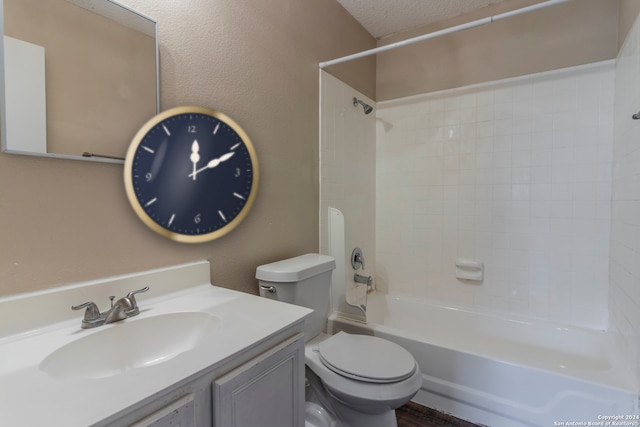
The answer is 12:11
